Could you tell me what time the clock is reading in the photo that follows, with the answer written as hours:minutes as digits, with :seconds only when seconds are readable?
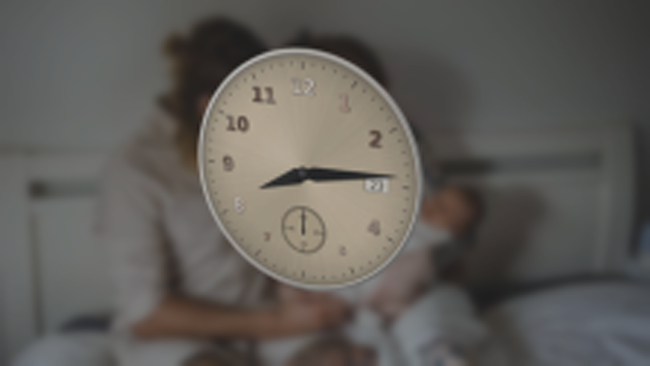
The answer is 8:14
